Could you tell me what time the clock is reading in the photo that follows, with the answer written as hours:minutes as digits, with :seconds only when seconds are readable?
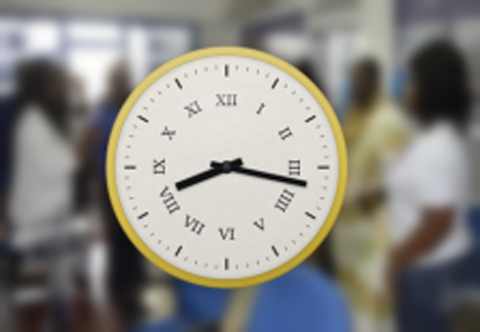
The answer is 8:17
